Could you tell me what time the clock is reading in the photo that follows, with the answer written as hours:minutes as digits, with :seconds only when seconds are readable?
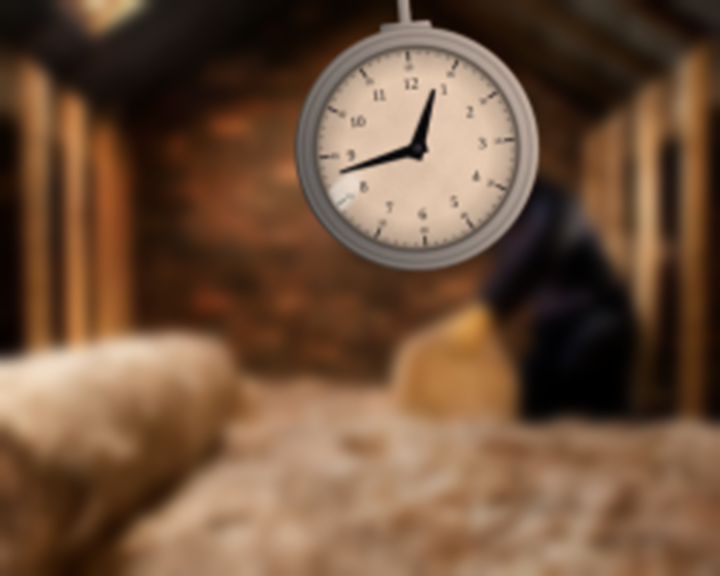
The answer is 12:43
